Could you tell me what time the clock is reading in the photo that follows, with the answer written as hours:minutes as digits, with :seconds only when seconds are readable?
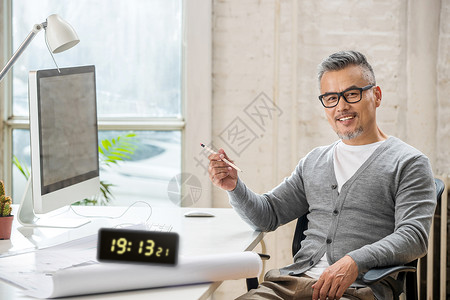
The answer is 19:13
